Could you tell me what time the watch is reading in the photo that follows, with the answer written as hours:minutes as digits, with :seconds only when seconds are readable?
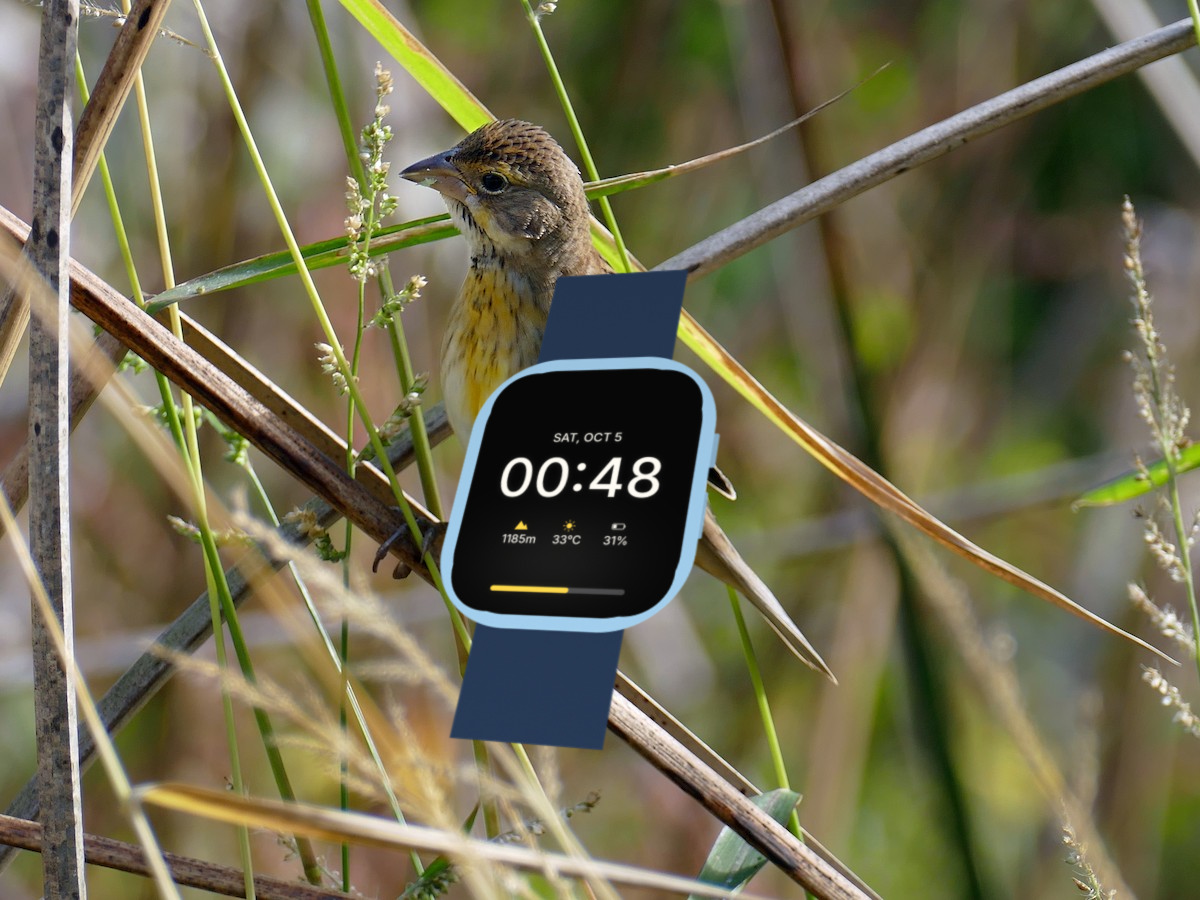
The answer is 0:48
